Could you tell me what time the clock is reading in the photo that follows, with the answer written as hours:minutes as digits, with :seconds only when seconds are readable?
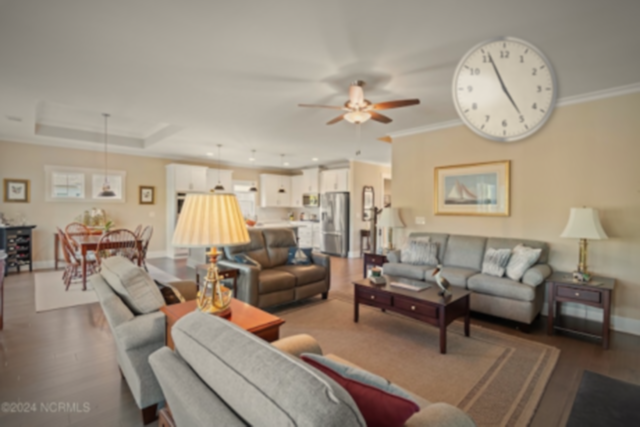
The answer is 4:56
